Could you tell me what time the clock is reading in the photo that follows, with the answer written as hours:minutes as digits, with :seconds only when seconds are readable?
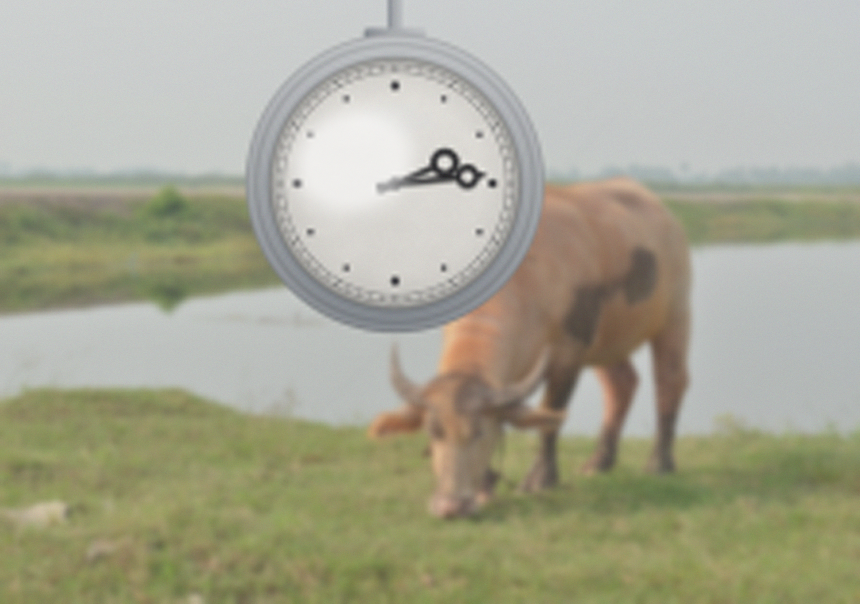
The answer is 2:14
